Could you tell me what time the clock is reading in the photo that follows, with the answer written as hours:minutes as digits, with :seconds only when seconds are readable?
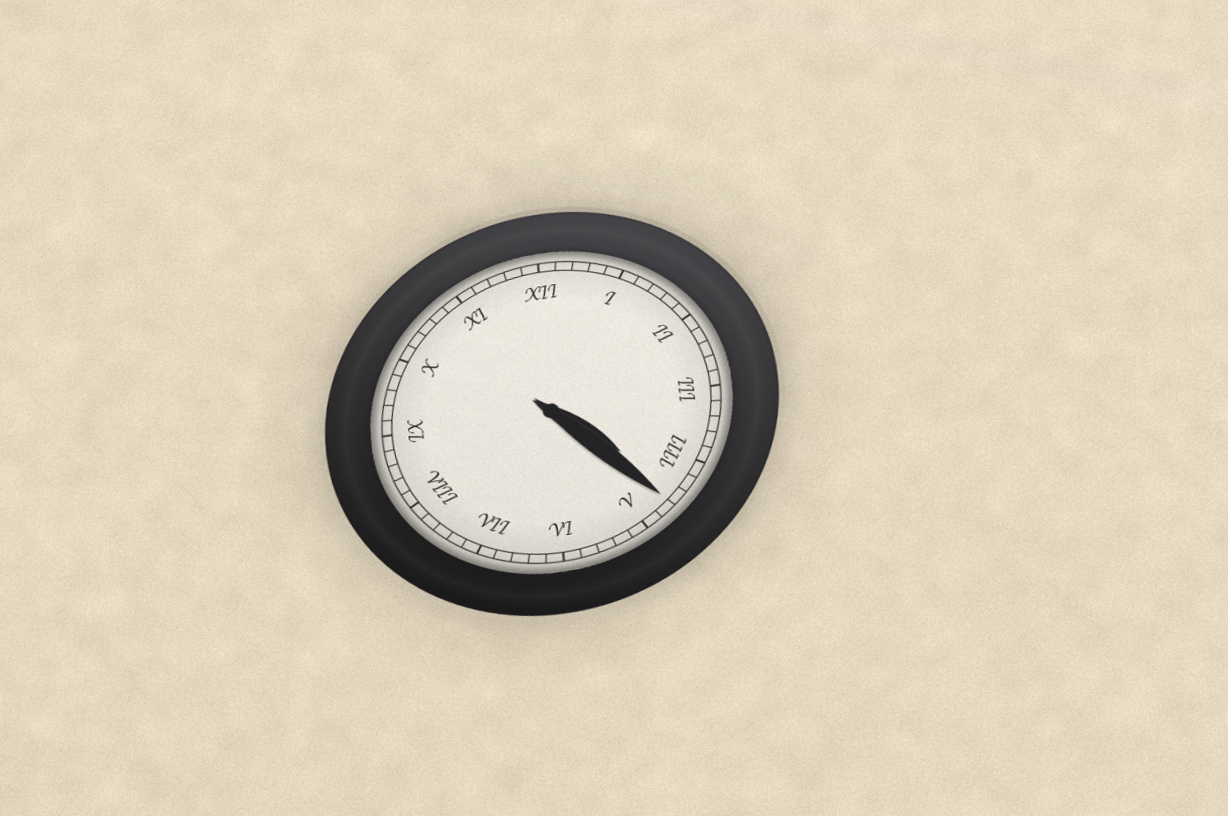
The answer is 4:23
